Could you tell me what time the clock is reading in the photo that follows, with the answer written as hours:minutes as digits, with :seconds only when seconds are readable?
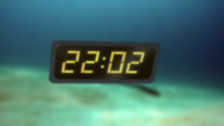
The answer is 22:02
